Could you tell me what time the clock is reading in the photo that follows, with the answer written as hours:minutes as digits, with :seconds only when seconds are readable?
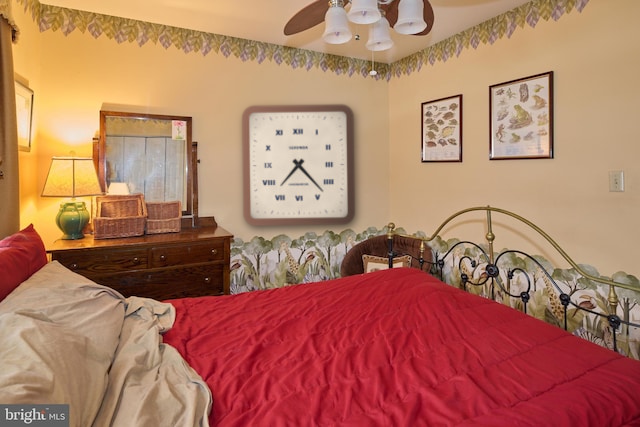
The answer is 7:23
